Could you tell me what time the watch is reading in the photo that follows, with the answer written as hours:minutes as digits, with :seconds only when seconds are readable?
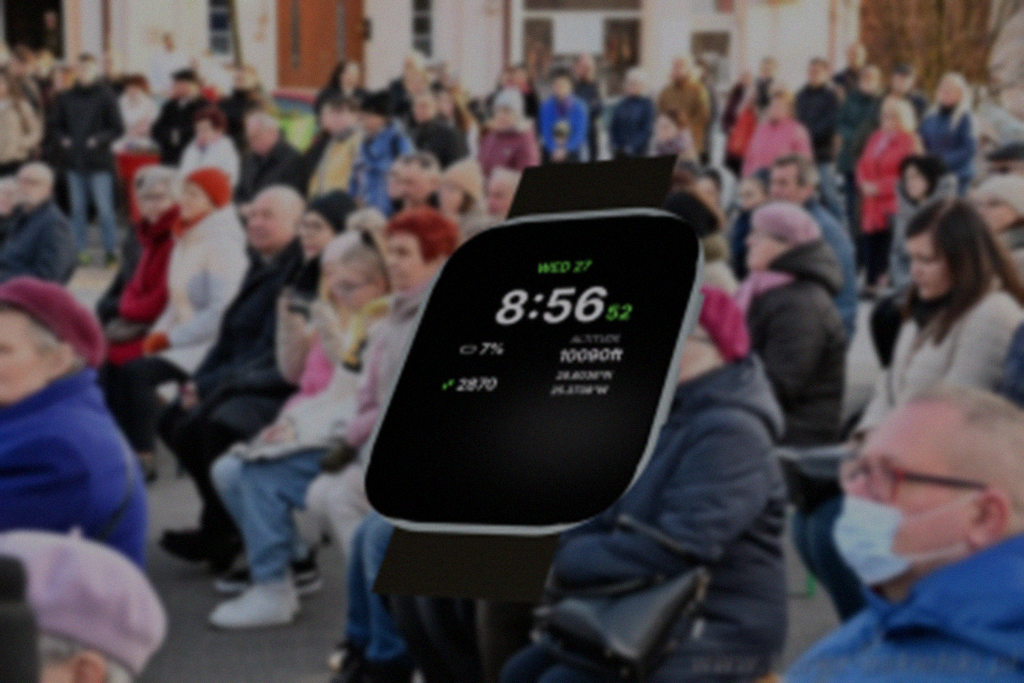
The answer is 8:56
